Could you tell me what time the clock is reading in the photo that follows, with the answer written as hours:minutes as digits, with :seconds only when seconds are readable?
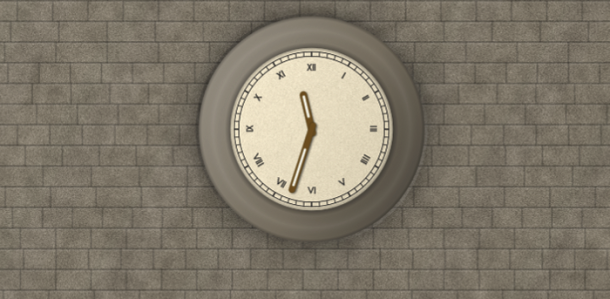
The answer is 11:33
